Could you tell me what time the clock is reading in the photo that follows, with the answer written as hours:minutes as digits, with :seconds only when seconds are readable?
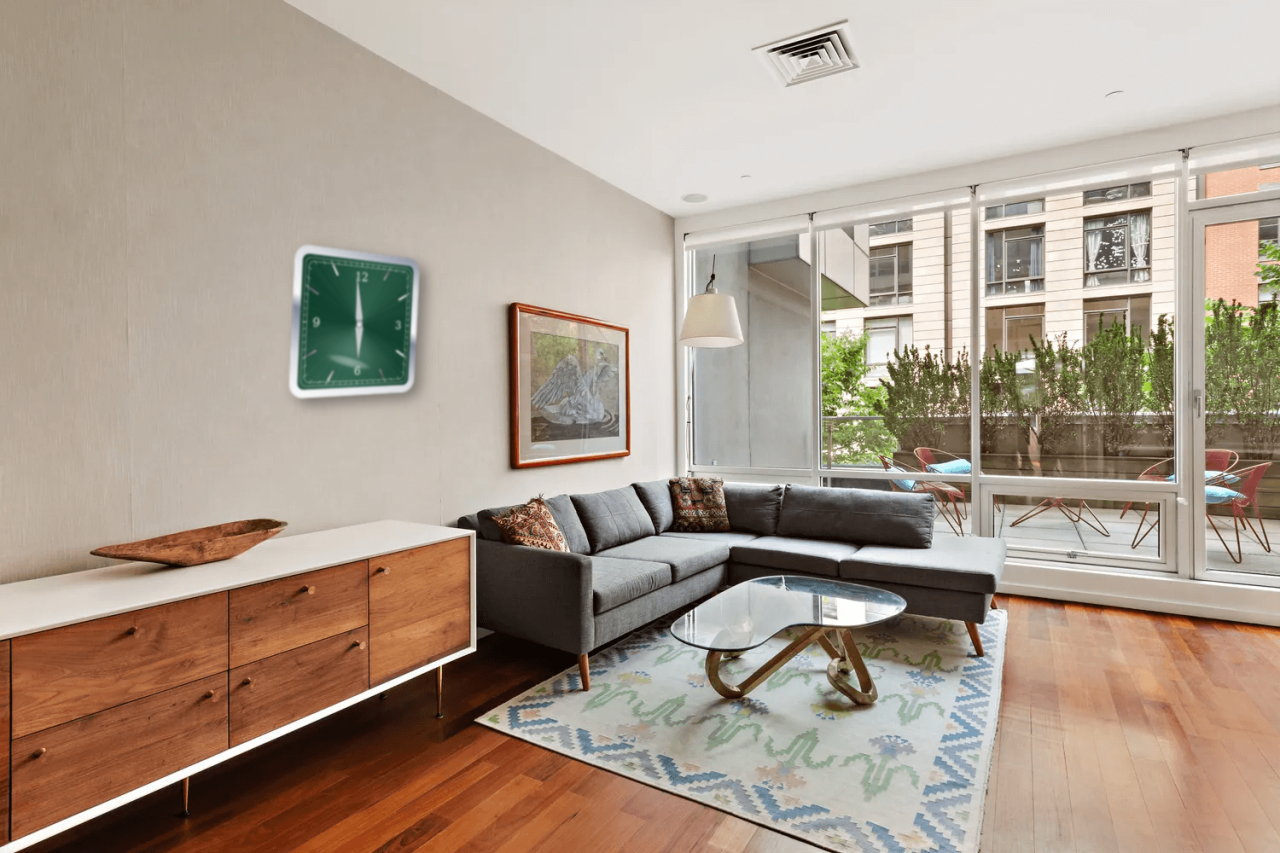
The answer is 5:59
